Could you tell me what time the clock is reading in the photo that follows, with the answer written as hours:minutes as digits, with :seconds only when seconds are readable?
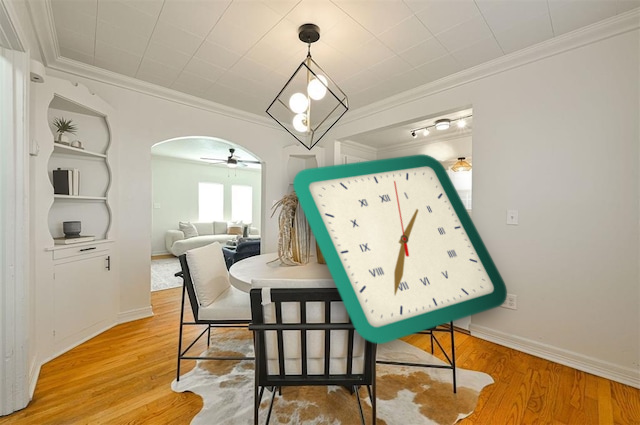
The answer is 1:36:03
